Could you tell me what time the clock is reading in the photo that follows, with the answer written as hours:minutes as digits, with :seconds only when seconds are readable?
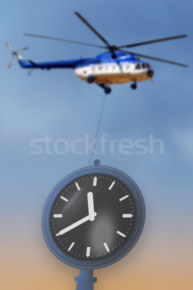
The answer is 11:40
